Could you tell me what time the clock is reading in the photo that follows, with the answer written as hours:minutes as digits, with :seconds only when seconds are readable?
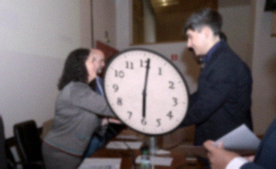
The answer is 6:01
